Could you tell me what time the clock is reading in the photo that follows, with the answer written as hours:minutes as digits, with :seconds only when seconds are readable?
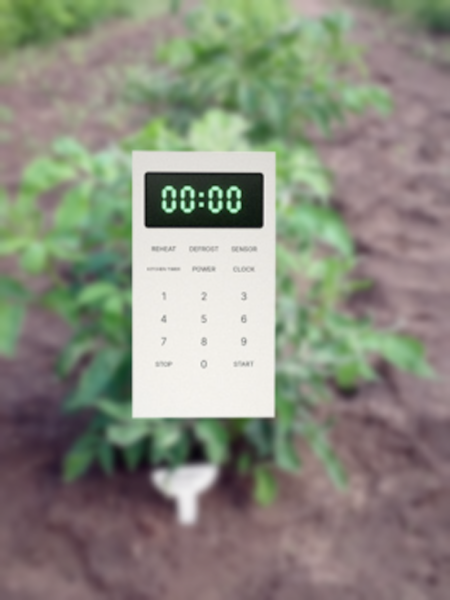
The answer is 0:00
